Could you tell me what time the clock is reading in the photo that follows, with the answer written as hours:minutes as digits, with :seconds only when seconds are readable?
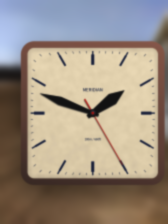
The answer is 1:48:25
